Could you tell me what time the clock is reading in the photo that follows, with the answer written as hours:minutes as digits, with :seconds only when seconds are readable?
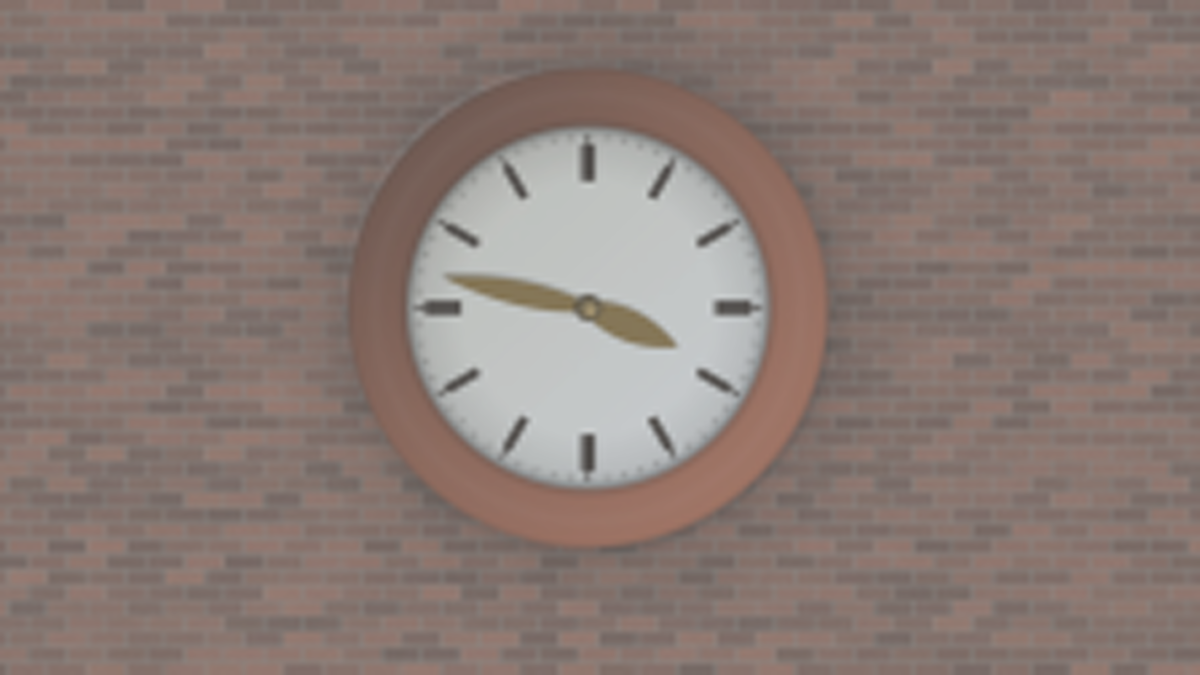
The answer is 3:47
